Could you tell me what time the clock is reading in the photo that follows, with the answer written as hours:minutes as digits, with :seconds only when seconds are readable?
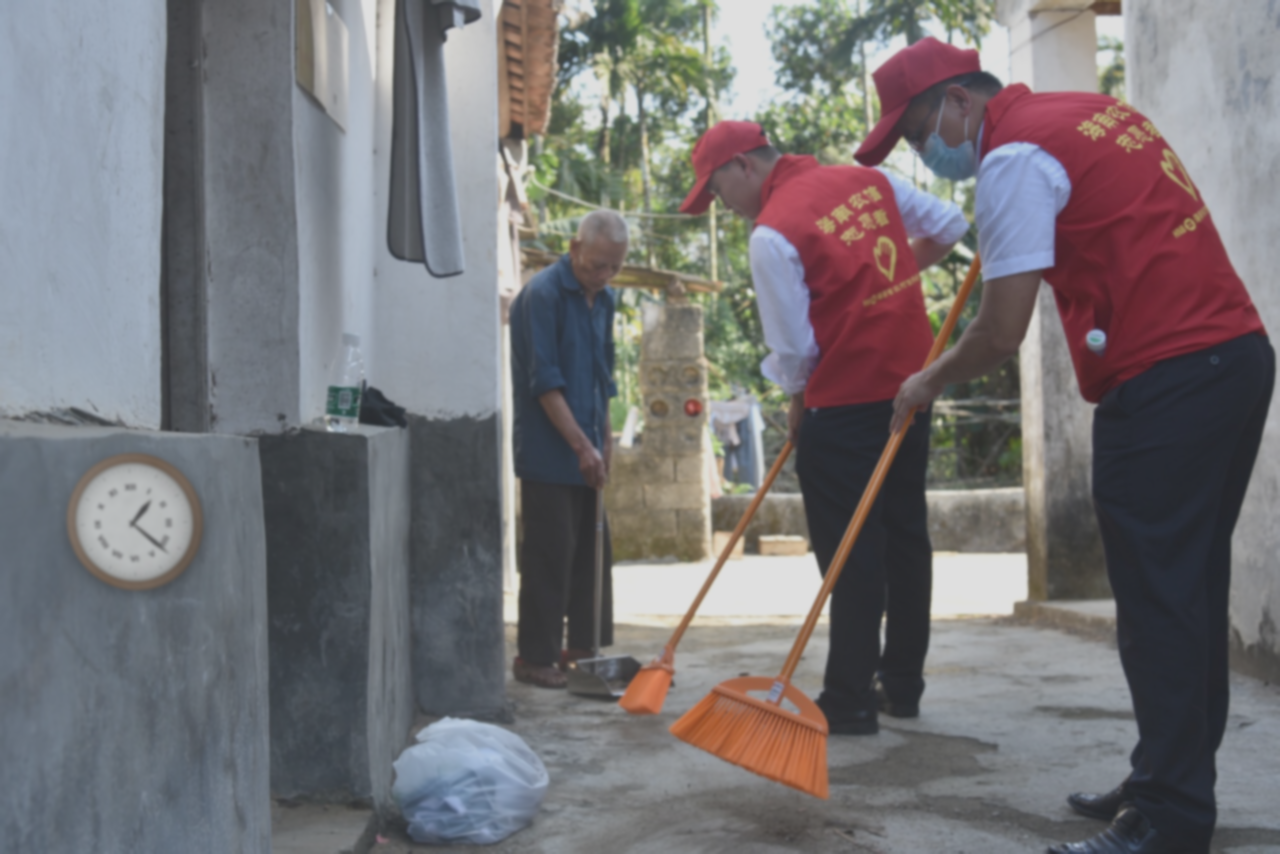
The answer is 1:22
